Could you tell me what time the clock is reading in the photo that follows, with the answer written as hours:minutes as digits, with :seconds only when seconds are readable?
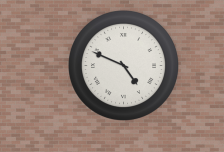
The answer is 4:49
